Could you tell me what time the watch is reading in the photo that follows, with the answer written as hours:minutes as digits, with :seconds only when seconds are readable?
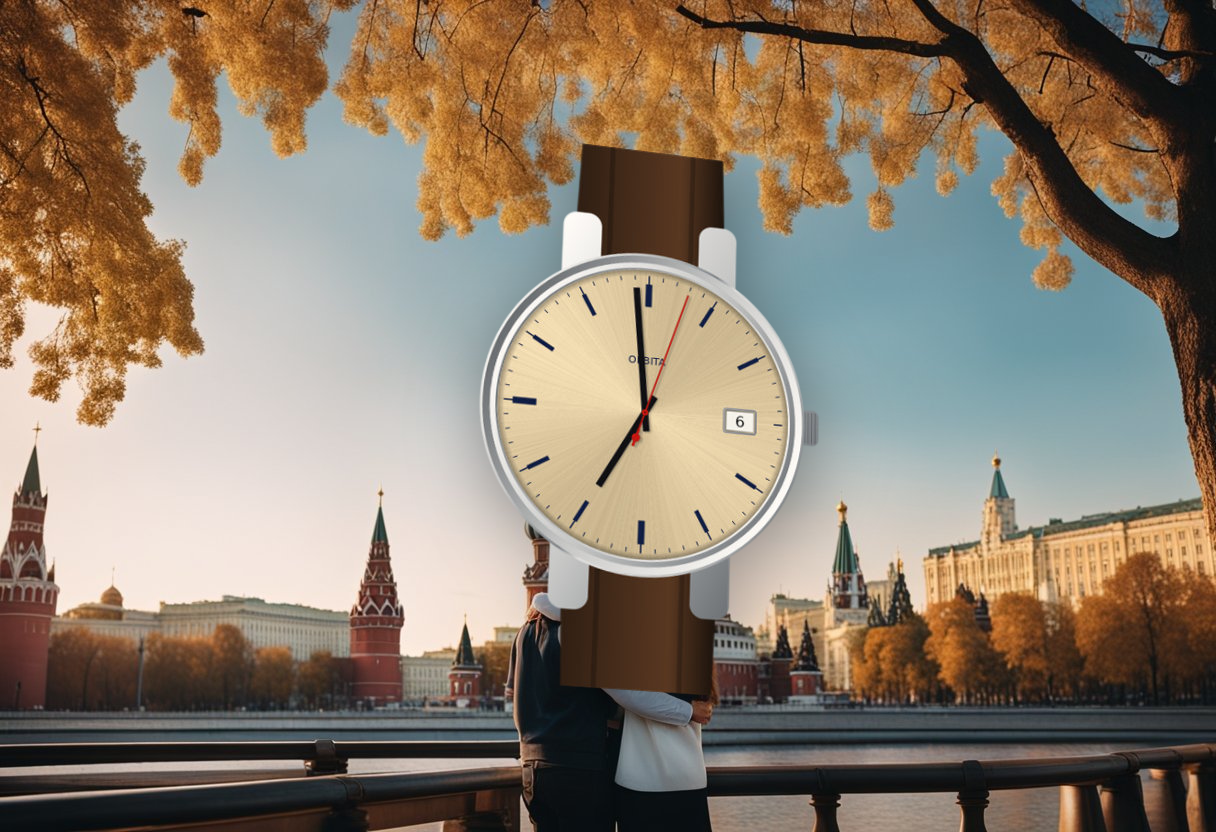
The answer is 6:59:03
